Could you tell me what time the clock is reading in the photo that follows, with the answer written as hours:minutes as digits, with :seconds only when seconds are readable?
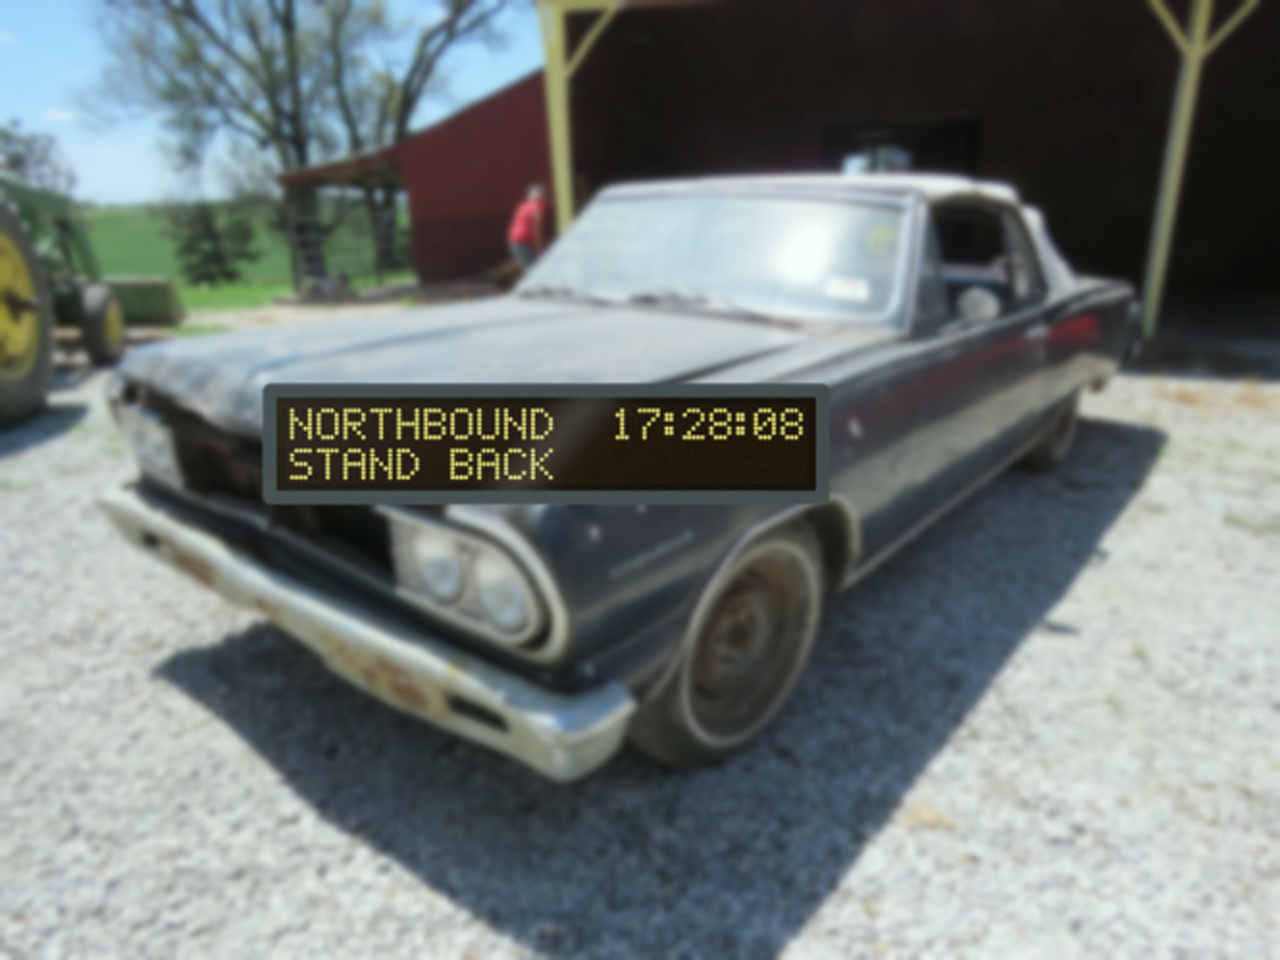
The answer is 17:28:08
